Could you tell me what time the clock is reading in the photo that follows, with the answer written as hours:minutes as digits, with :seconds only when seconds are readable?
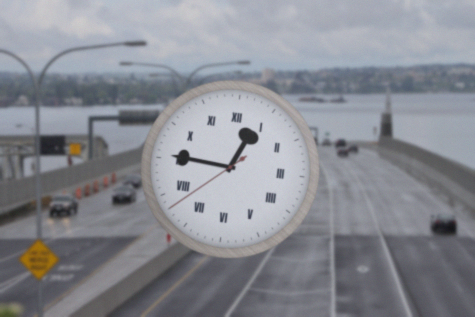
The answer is 12:45:38
